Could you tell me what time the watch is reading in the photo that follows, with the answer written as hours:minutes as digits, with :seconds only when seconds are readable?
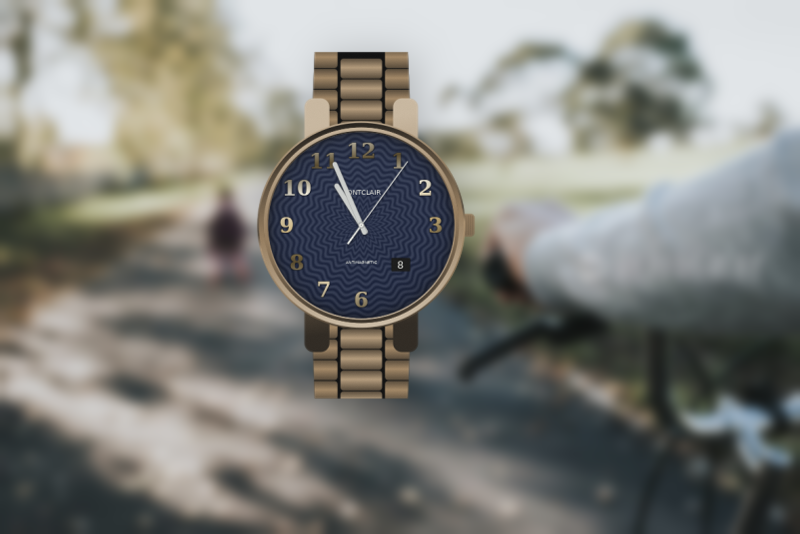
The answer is 10:56:06
